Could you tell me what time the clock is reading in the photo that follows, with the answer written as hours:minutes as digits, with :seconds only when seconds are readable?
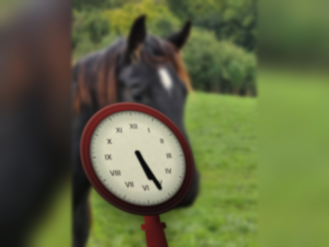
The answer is 5:26
